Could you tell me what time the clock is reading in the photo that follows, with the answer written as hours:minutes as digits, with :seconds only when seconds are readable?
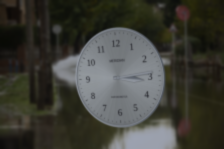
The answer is 3:14
